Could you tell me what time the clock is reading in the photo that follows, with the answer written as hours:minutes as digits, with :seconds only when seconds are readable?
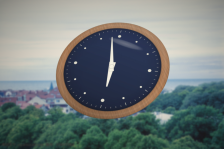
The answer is 5:58
